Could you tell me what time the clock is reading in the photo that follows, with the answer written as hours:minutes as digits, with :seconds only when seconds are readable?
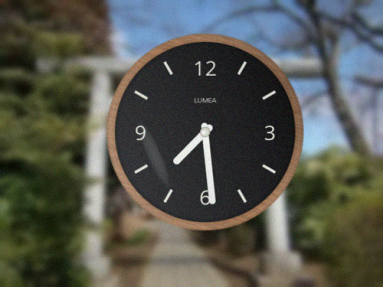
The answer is 7:29
